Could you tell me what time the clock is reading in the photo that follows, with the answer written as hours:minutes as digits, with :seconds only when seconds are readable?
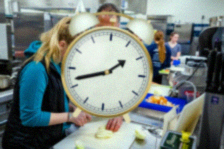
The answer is 1:42
